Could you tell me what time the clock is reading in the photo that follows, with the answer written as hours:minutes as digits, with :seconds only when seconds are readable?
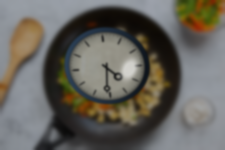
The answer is 4:31
